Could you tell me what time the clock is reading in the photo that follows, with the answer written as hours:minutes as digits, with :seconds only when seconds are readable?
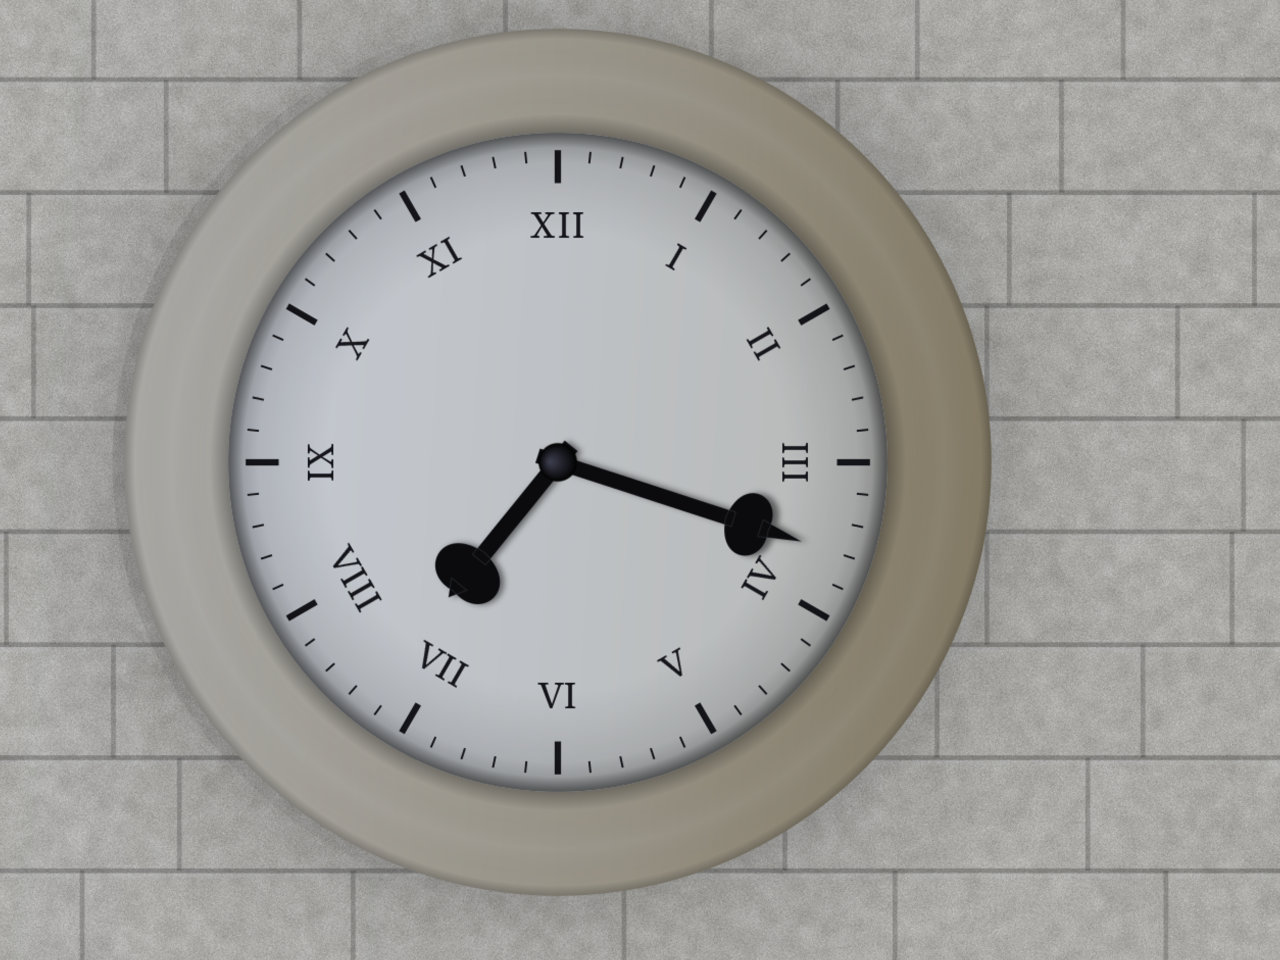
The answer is 7:18
